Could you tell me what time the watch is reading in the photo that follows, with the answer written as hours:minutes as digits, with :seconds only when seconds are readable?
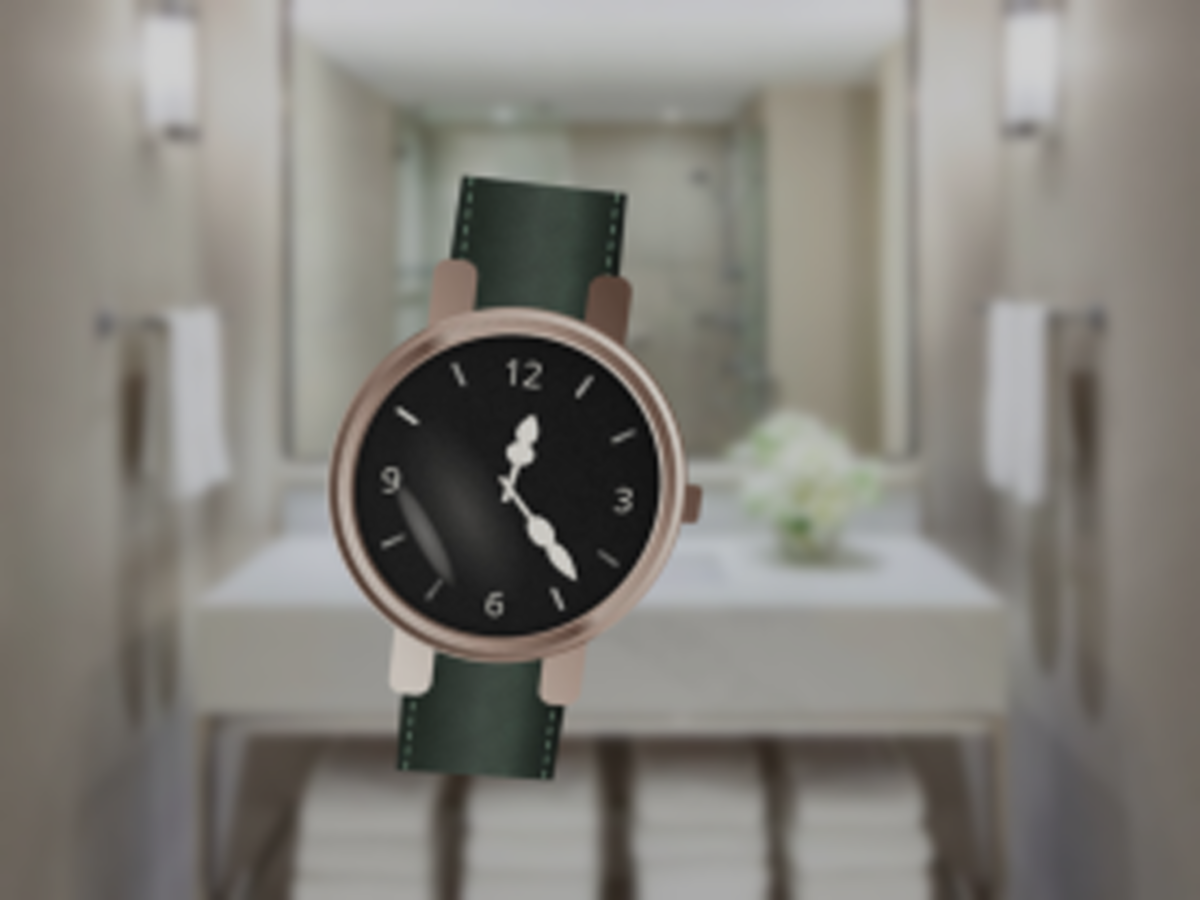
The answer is 12:23
